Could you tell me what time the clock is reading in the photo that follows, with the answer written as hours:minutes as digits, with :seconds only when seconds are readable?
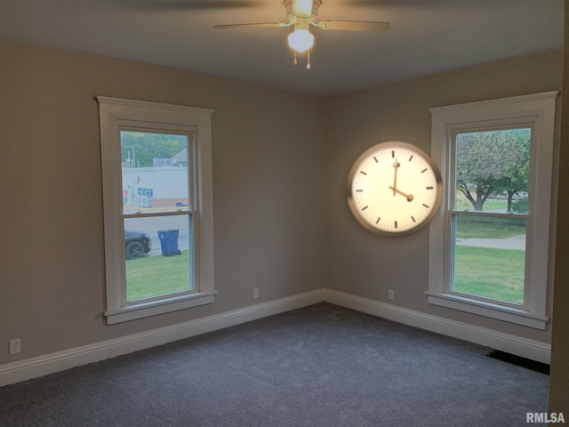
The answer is 4:01
